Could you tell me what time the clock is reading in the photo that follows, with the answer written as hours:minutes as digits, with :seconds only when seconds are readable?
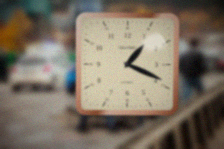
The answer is 1:19
